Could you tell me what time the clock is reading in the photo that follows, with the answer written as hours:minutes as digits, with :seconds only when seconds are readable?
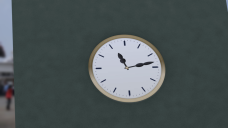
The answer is 11:13
